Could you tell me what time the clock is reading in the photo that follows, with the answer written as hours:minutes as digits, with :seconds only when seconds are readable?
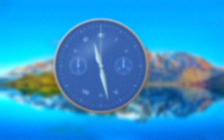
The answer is 11:28
